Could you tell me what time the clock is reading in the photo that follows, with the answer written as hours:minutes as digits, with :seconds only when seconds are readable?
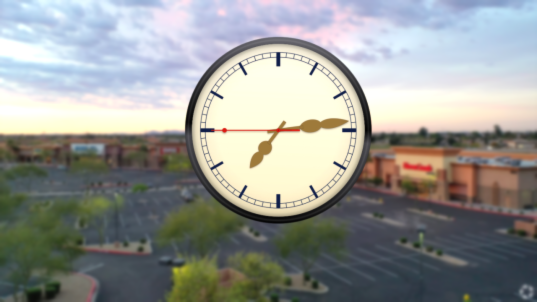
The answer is 7:13:45
